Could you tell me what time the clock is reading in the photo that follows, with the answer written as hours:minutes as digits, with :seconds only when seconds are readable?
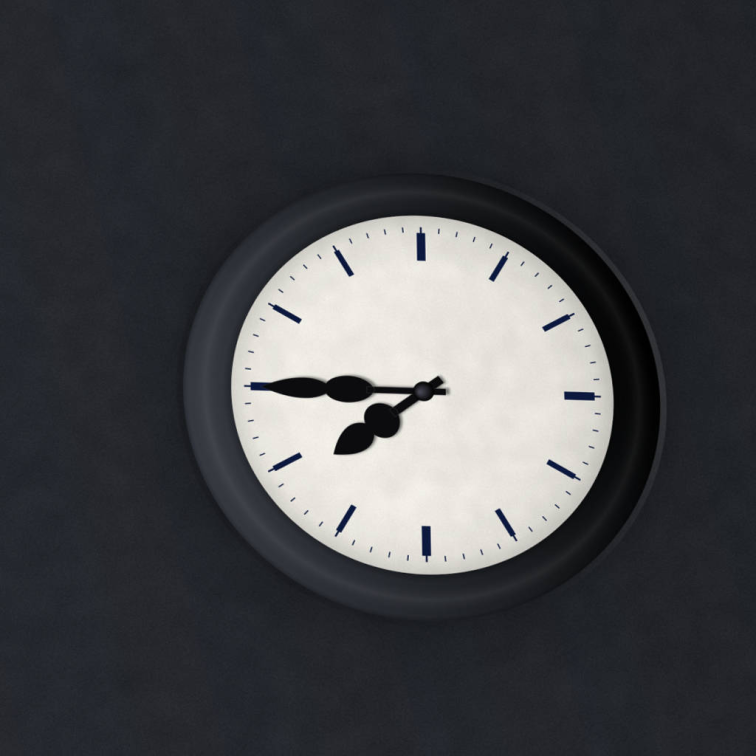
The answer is 7:45
